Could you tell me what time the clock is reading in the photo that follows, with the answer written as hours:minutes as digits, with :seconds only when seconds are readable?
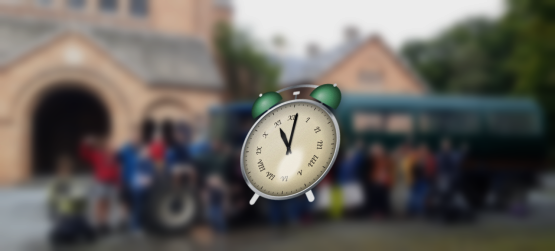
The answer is 11:01
